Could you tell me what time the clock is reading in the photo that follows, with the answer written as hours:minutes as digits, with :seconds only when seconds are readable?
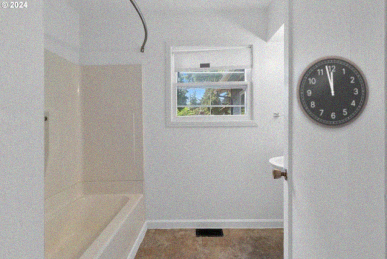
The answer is 11:58
